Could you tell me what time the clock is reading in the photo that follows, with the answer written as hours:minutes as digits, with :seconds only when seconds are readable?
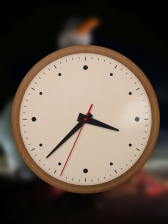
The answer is 3:37:34
